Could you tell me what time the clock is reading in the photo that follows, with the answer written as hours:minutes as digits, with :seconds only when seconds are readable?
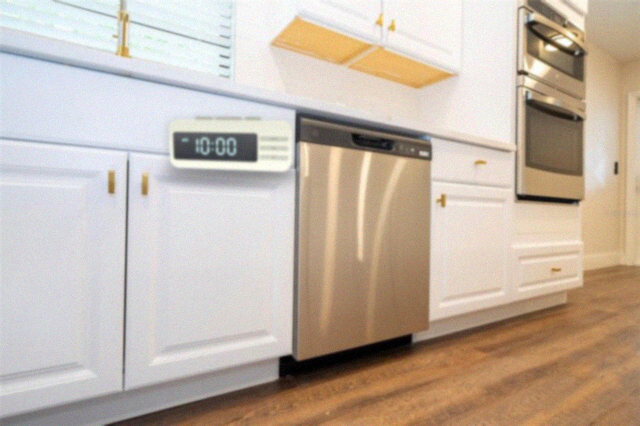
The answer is 10:00
